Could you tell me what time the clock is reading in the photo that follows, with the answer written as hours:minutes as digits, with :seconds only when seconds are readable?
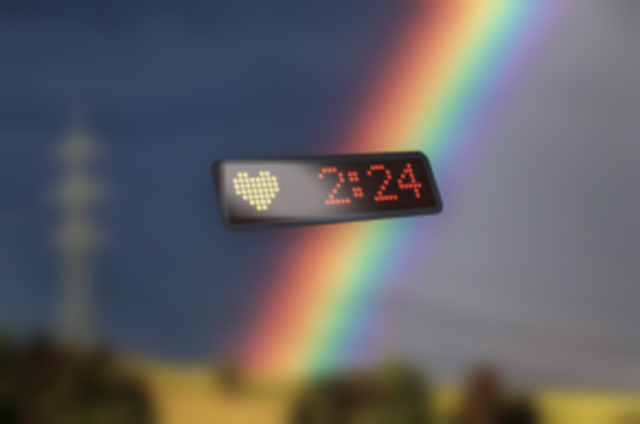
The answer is 2:24
